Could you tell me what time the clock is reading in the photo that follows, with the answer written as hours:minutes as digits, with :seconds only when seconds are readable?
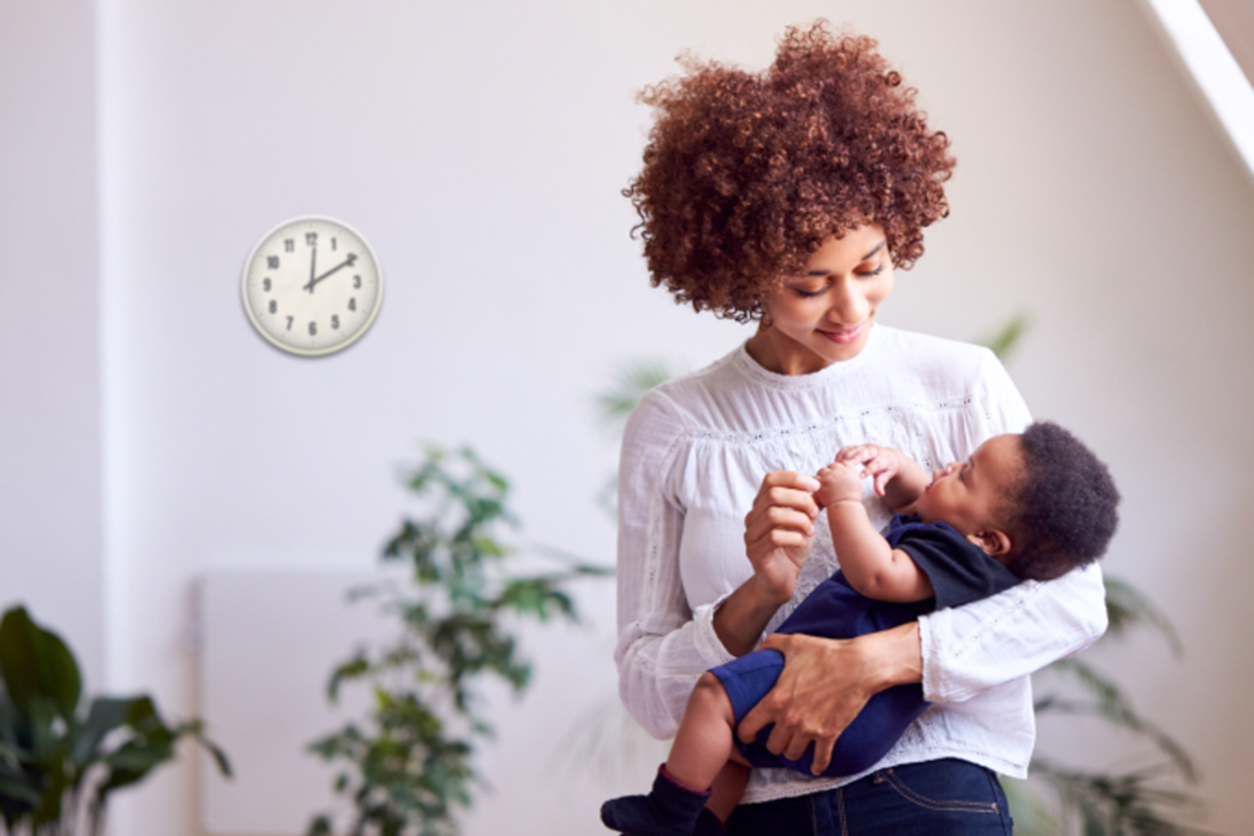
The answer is 12:10
